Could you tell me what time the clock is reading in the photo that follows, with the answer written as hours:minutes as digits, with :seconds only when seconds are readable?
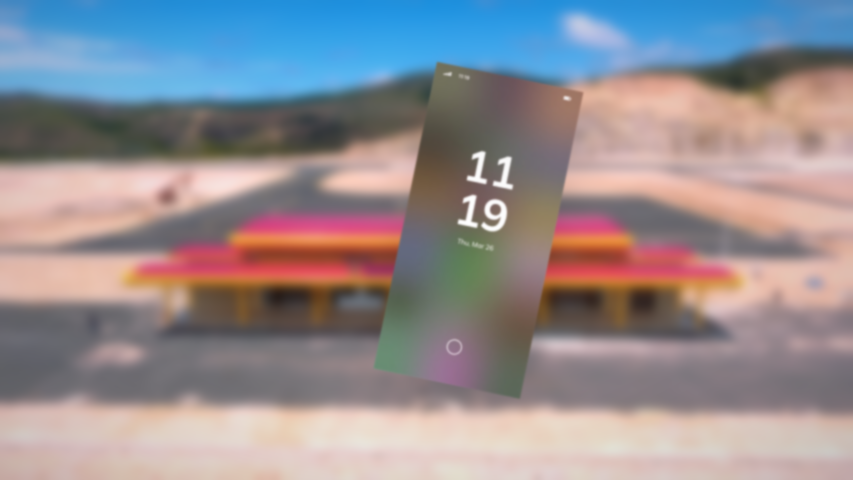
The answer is 11:19
